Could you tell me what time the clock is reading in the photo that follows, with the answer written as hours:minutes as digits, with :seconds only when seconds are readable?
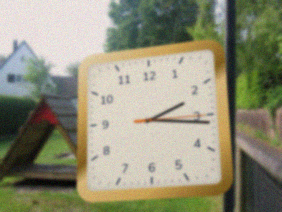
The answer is 2:16:15
